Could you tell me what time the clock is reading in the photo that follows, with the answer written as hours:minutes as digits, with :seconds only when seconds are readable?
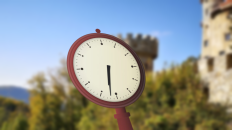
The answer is 6:32
